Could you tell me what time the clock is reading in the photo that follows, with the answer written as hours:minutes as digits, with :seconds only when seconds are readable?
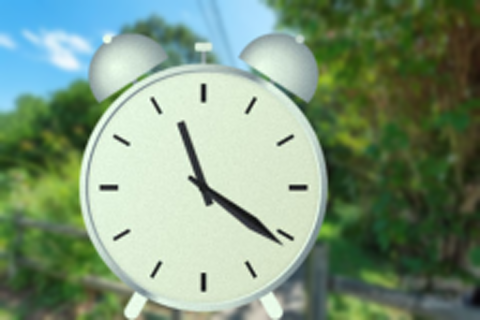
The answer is 11:21
